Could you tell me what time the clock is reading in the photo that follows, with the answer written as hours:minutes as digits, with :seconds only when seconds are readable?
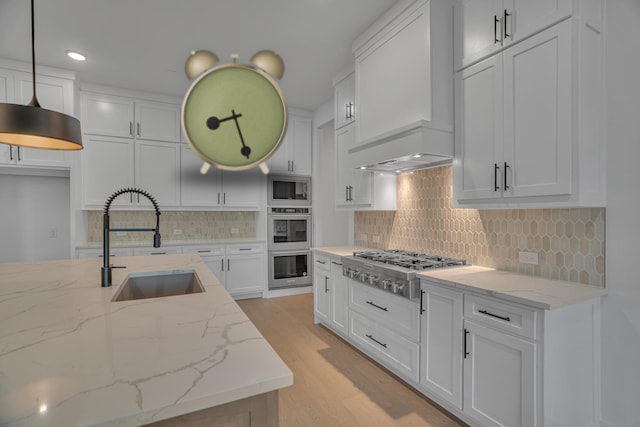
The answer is 8:27
